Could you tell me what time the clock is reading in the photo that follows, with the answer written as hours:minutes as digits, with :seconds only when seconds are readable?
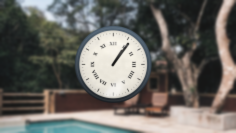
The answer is 1:06
